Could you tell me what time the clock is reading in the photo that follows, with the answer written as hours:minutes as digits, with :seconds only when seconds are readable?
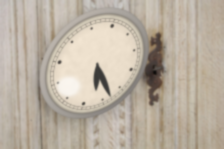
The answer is 5:23
